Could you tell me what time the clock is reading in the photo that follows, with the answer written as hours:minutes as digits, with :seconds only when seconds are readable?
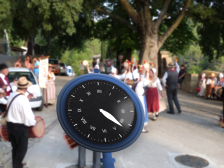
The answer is 4:22
